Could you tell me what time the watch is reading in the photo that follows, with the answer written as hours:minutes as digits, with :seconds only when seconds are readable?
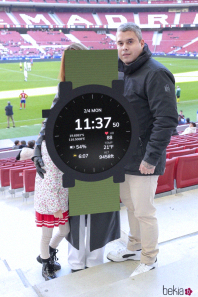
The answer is 11:37
